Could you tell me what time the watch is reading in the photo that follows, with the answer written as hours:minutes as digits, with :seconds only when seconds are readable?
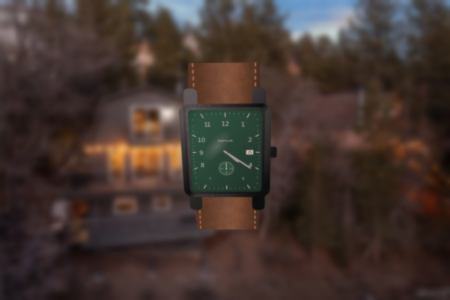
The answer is 4:21
